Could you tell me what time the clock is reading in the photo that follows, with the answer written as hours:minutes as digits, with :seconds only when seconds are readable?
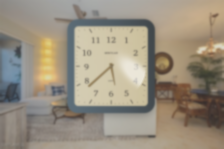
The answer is 5:38
